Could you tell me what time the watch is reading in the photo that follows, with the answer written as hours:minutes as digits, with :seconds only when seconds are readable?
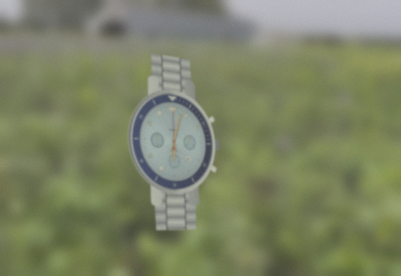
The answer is 6:03
